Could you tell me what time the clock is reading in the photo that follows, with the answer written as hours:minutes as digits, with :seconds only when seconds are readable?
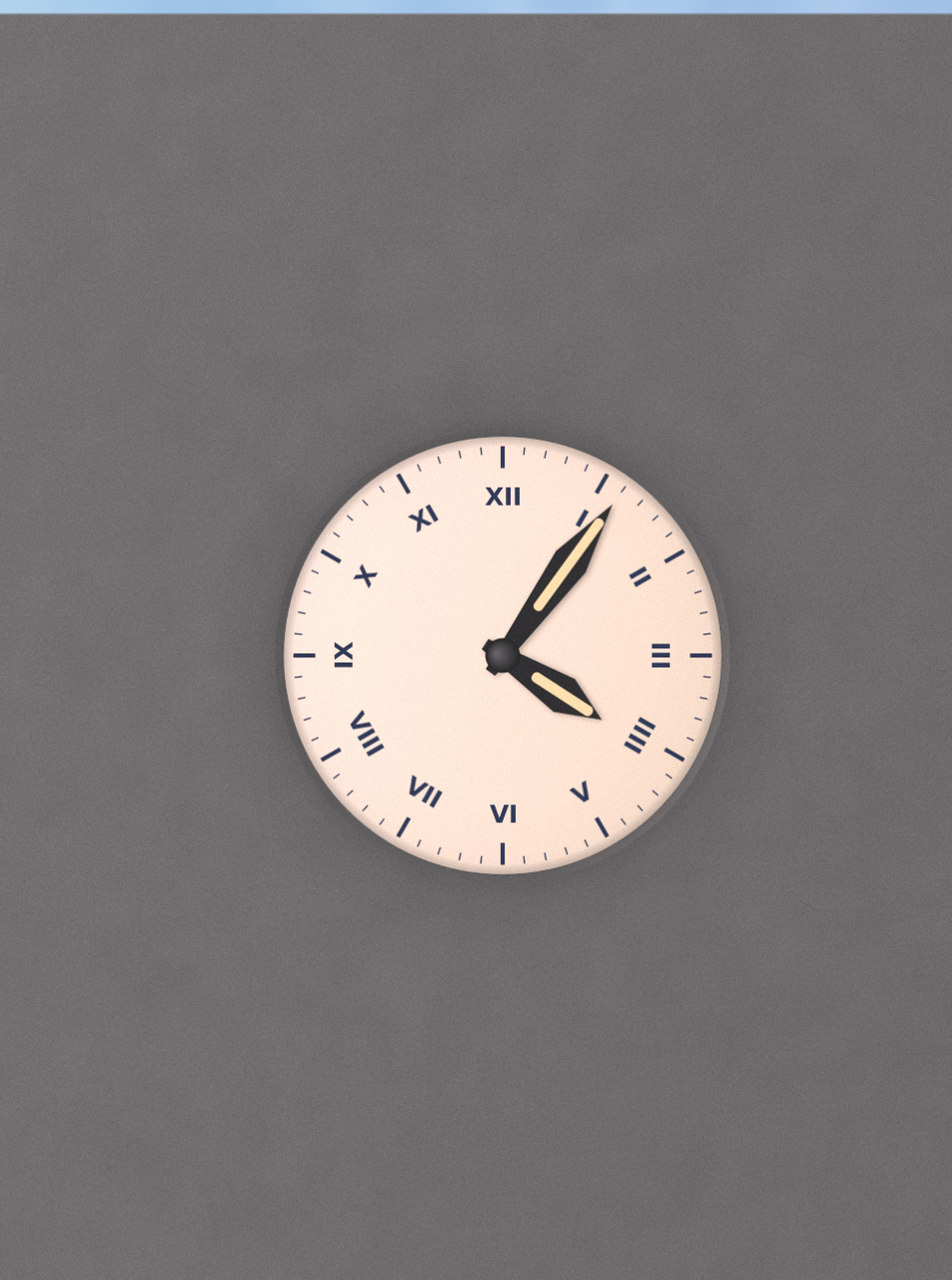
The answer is 4:06
